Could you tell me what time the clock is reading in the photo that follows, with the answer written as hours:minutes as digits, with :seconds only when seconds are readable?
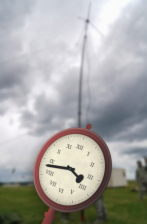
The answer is 3:43
